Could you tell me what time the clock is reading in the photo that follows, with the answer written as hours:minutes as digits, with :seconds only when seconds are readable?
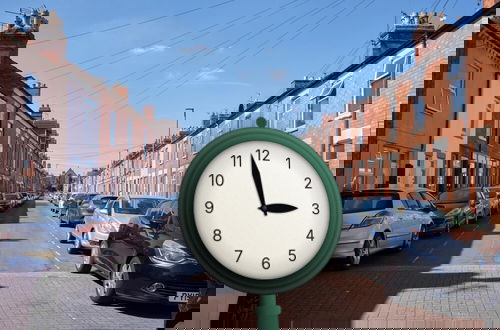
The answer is 2:58
